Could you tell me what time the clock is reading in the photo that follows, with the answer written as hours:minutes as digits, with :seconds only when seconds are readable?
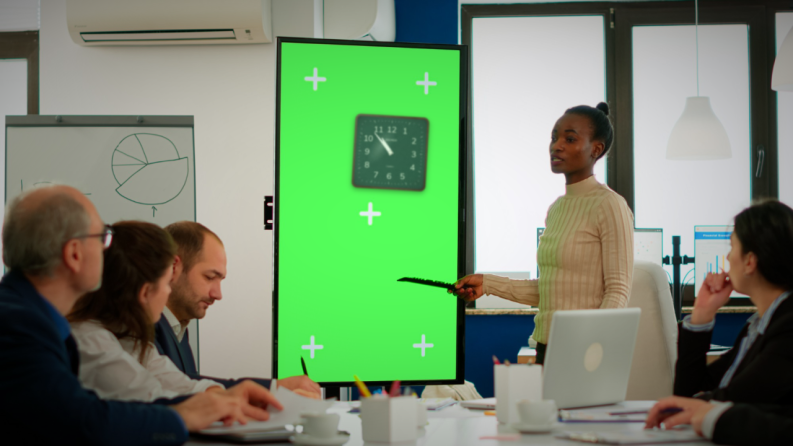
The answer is 10:53
